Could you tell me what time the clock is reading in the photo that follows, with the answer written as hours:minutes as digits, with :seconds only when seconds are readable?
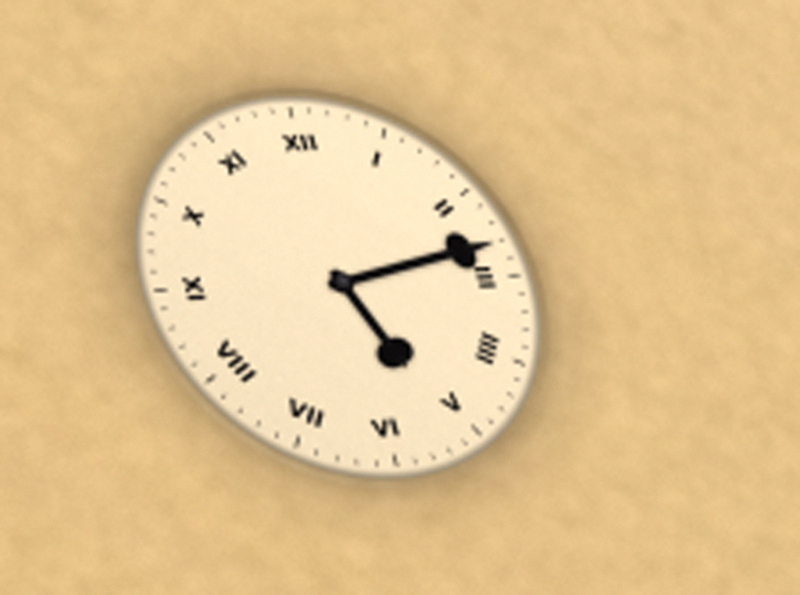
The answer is 5:13
